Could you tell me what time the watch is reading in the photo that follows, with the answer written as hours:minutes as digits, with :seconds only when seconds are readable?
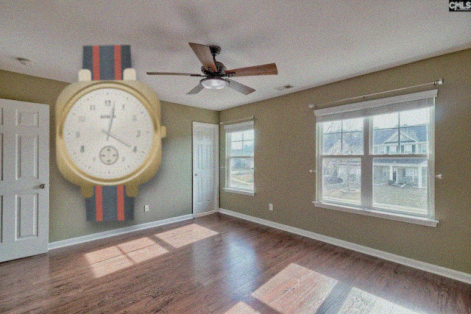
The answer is 4:02
